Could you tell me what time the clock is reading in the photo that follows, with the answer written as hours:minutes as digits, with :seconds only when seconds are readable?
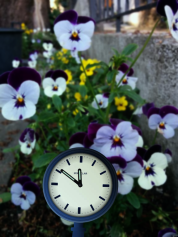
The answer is 11:51
